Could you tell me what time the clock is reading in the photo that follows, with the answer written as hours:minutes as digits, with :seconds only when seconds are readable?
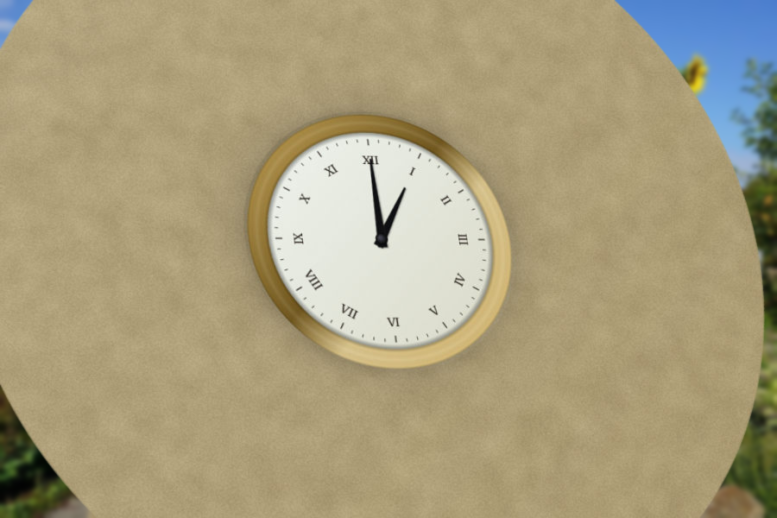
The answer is 1:00
